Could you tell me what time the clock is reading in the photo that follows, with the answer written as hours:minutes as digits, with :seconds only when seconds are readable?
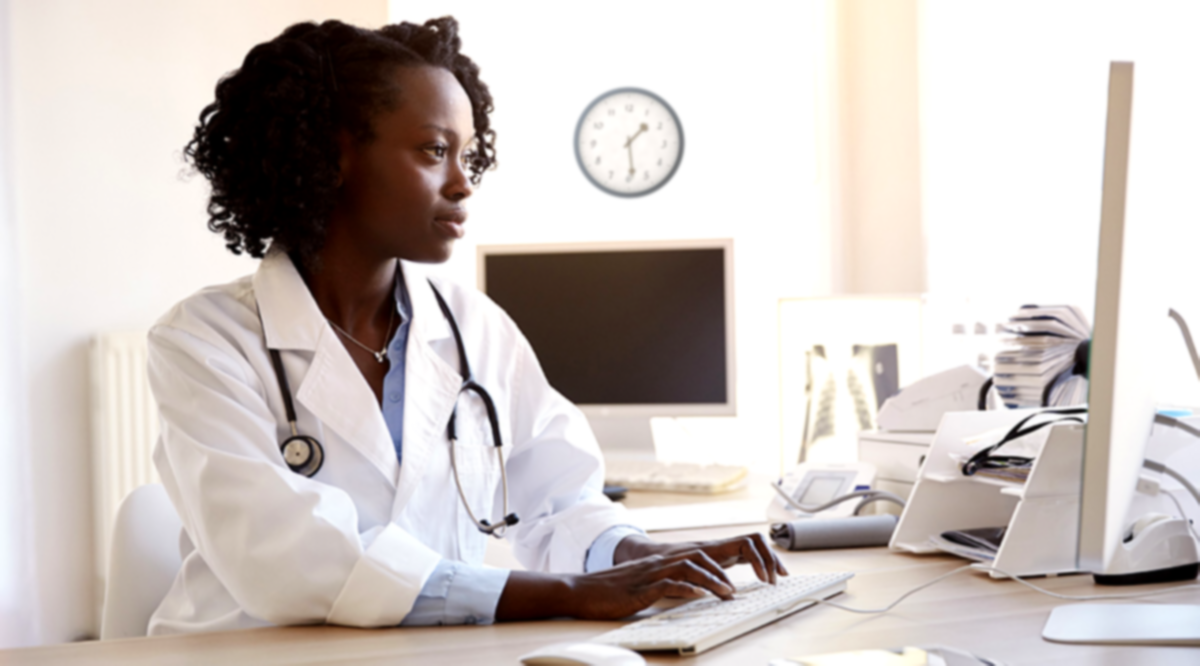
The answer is 1:29
